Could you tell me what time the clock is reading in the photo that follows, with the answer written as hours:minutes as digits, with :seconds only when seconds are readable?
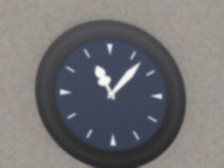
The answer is 11:07
